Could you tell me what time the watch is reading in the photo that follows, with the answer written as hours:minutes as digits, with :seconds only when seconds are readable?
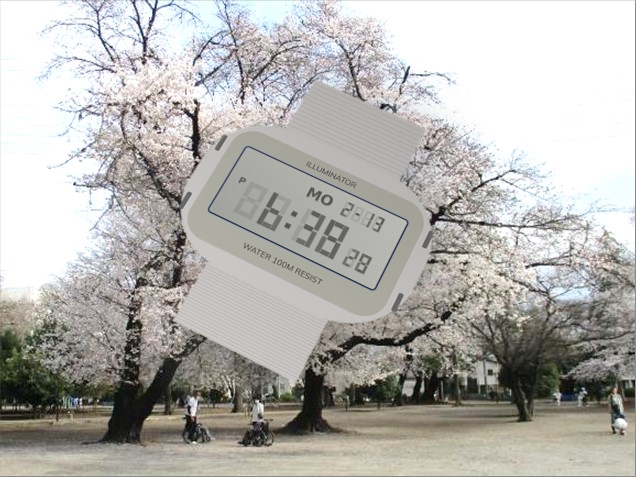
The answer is 6:38:28
